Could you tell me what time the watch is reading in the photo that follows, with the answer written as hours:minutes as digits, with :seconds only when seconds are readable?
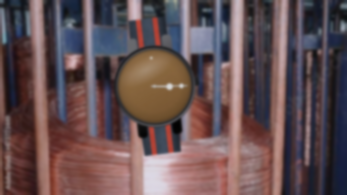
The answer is 3:16
